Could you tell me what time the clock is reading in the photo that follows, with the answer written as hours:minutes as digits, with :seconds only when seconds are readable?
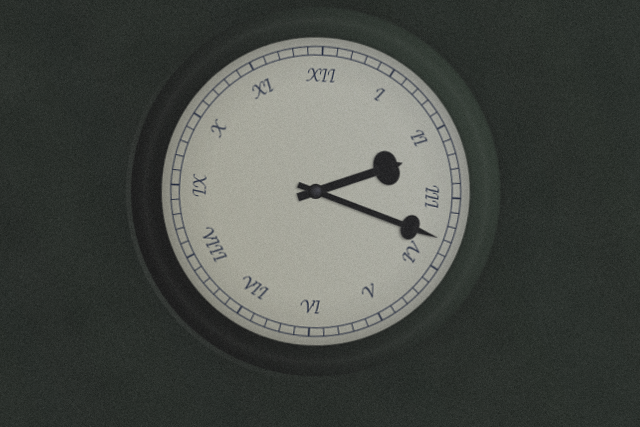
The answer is 2:18
